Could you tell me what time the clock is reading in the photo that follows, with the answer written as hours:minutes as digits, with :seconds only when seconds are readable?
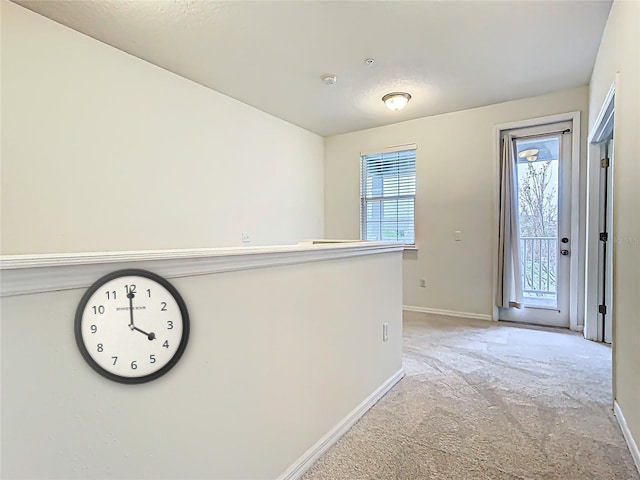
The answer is 4:00
